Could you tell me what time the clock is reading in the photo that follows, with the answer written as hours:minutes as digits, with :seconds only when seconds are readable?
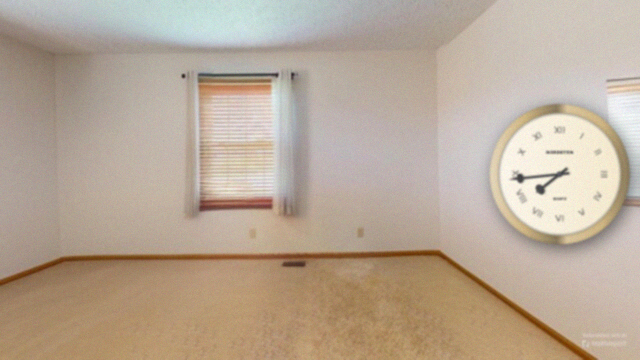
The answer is 7:44
